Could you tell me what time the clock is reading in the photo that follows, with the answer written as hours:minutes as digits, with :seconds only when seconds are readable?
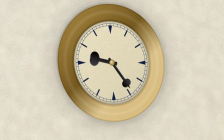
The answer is 9:24
